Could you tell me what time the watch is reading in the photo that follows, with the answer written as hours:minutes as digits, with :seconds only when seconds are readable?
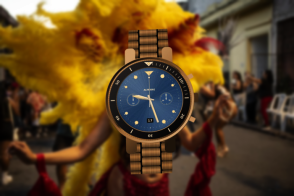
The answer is 9:27
